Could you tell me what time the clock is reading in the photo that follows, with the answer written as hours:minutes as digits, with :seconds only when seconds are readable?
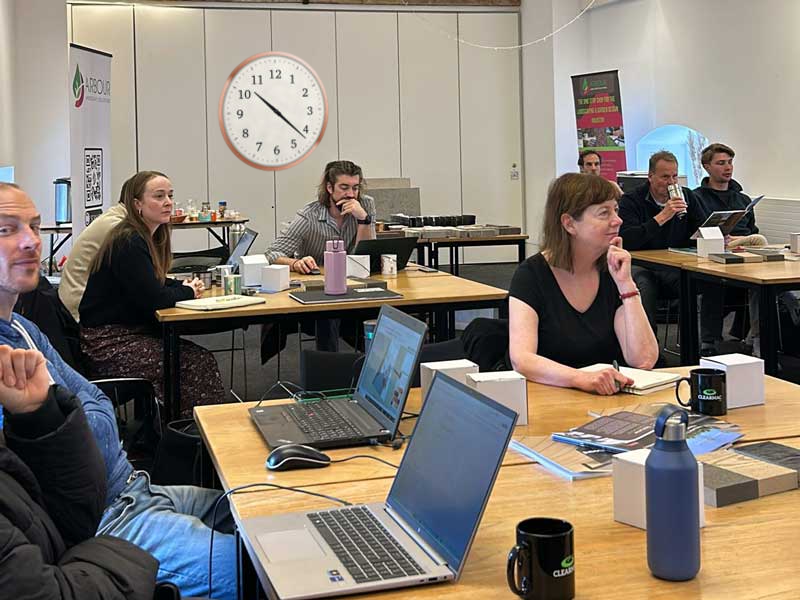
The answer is 10:22
